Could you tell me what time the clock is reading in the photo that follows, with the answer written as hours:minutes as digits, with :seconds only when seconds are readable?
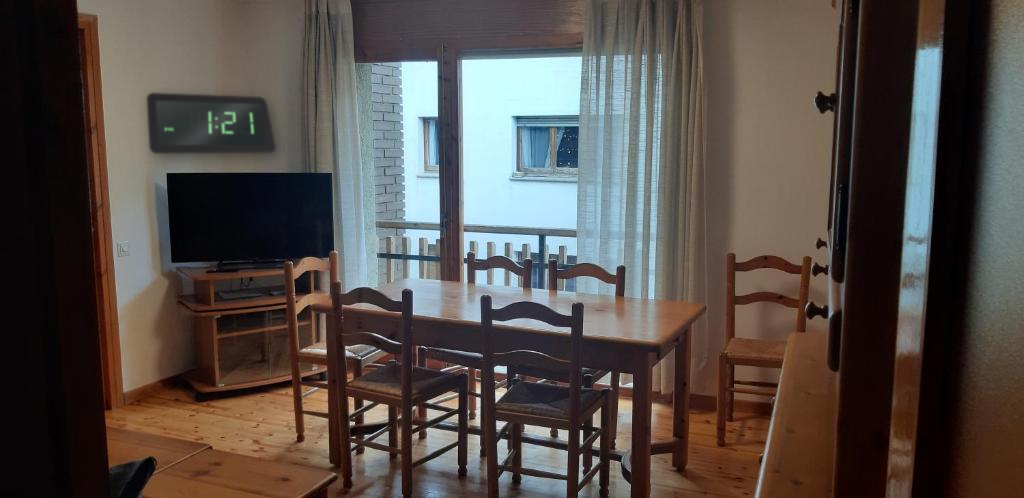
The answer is 1:21
